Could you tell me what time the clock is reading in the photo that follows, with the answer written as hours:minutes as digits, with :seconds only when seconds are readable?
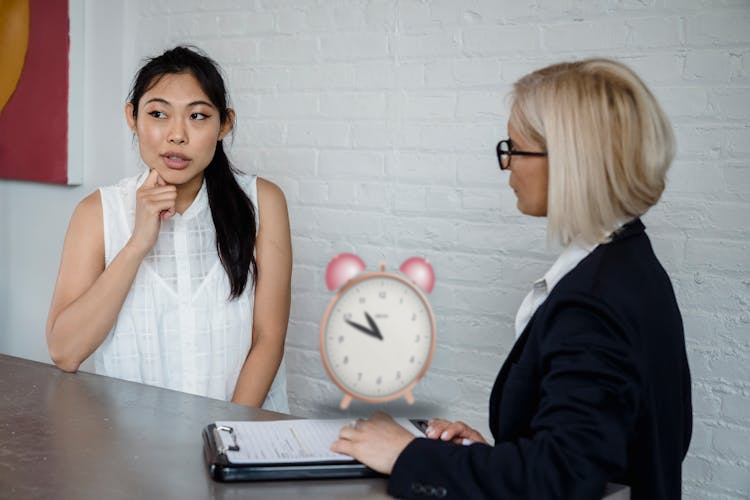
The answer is 10:49
